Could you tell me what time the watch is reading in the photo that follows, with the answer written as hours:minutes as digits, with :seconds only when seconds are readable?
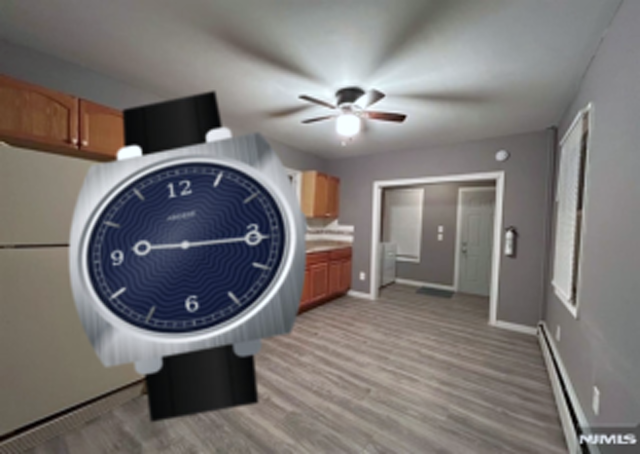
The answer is 9:16
